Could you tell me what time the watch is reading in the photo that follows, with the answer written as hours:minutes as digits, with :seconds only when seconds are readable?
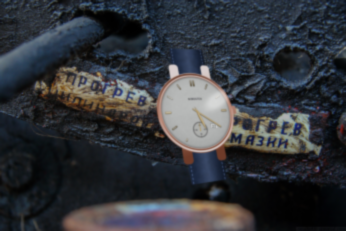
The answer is 5:21
